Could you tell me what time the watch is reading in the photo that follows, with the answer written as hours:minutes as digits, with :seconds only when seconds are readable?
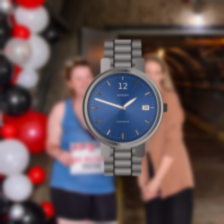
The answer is 1:48
